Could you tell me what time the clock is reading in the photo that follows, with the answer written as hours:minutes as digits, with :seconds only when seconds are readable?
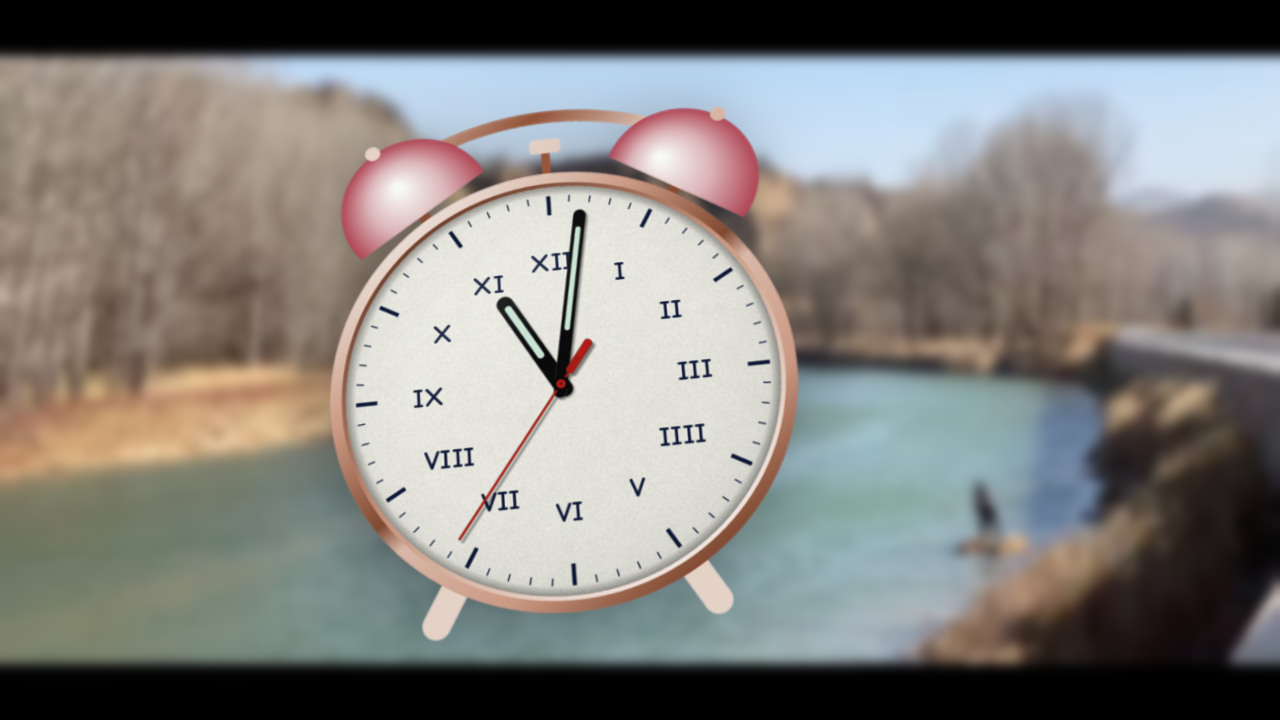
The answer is 11:01:36
